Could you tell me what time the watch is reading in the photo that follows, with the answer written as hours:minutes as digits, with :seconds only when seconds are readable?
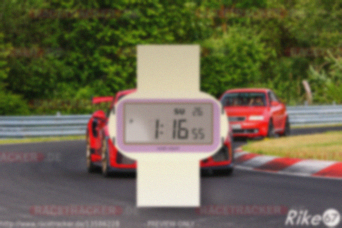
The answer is 1:16
